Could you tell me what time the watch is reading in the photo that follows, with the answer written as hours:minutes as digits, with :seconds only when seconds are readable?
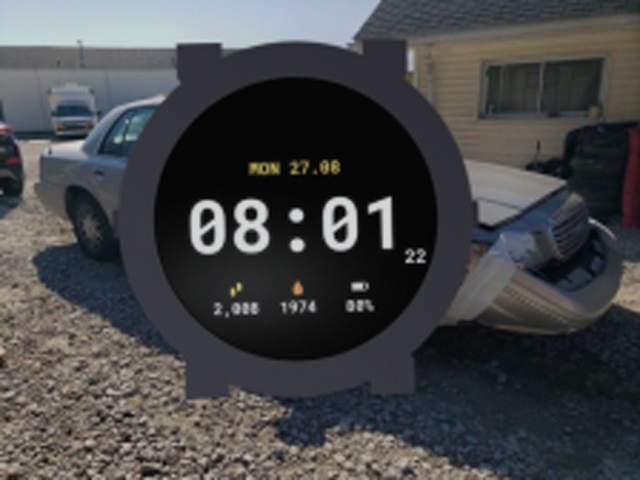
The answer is 8:01
